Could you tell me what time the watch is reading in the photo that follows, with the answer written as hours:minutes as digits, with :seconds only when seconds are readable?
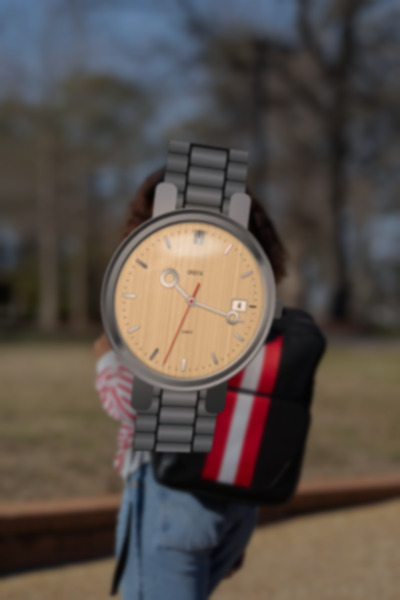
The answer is 10:17:33
